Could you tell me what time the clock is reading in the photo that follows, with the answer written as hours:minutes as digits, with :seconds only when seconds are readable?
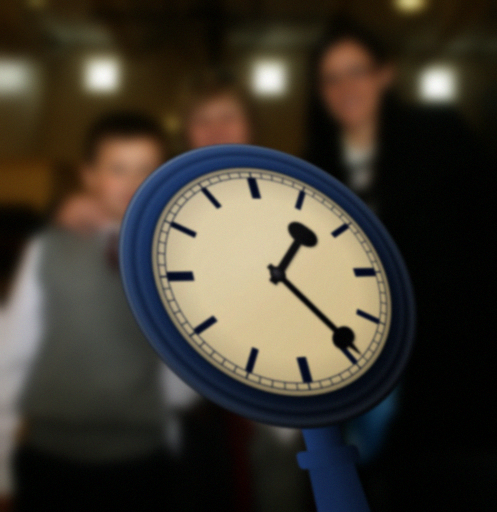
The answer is 1:24
